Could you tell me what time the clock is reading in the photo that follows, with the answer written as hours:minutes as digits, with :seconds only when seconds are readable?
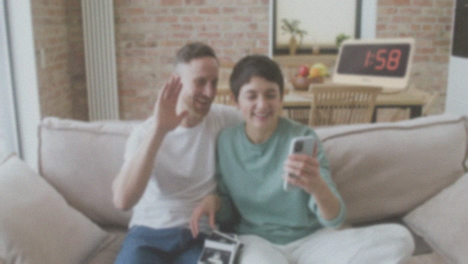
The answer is 1:58
